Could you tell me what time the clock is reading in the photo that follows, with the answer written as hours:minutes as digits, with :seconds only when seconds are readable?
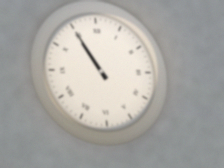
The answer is 10:55
